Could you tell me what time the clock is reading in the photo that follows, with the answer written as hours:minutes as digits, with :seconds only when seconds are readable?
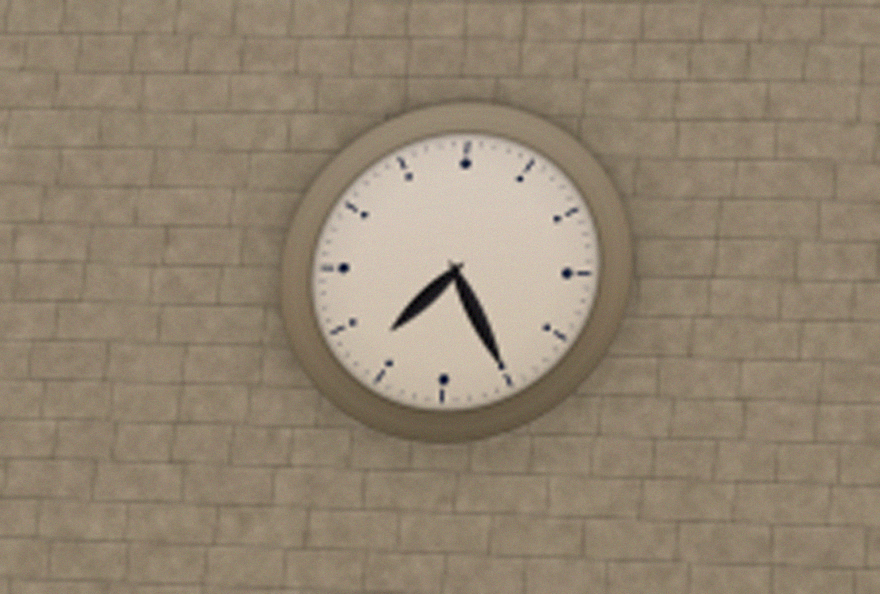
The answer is 7:25
